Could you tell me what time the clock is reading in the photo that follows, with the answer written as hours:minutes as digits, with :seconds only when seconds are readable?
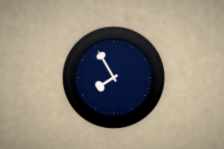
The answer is 7:55
